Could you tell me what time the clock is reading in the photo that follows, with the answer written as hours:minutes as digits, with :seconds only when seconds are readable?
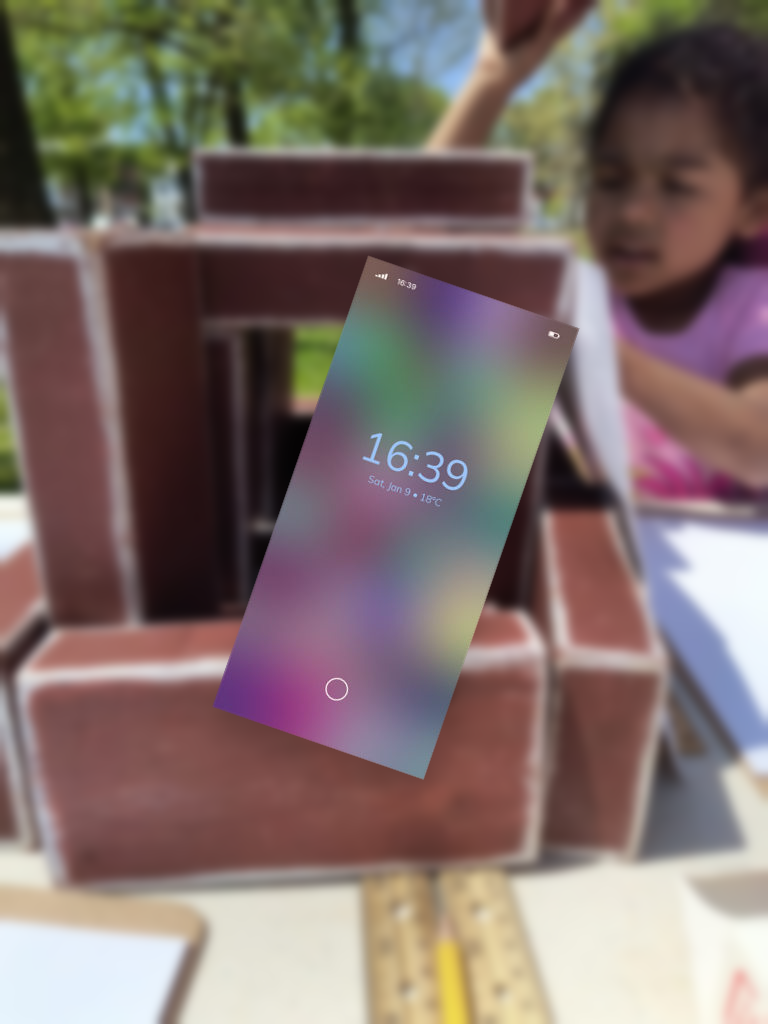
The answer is 16:39
